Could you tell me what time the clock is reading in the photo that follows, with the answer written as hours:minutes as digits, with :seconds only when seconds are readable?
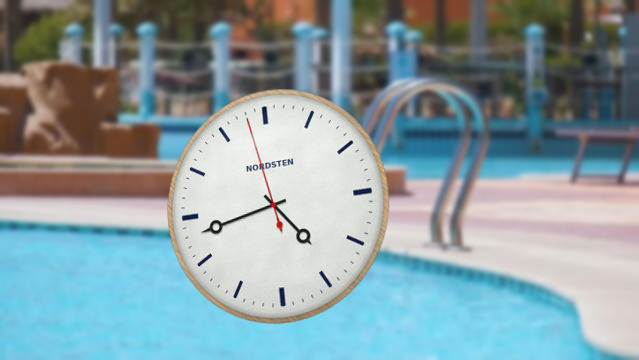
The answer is 4:42:58
